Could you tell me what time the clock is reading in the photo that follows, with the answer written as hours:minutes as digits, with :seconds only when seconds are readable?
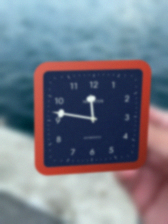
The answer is 11:47
